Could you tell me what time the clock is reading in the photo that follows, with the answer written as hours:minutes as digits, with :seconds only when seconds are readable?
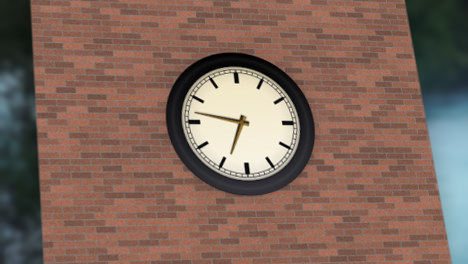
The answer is 6:47
